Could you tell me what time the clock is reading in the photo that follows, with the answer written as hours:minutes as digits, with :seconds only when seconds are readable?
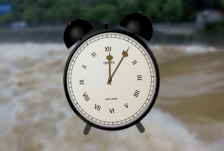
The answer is 12:06
